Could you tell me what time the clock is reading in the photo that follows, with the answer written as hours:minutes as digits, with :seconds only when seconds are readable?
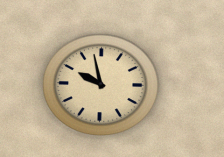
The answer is 9:58
